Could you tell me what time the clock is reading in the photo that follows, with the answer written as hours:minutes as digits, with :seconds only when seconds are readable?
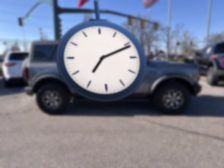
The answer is 7:11
